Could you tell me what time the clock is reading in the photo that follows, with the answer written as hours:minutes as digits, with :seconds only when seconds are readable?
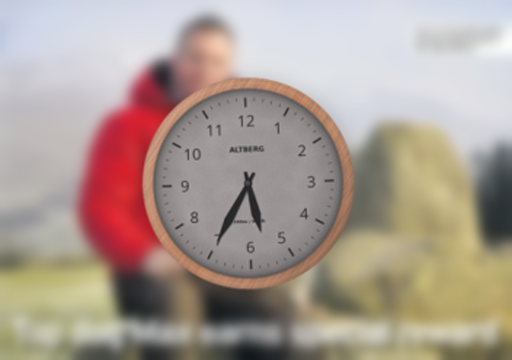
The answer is 5:35
